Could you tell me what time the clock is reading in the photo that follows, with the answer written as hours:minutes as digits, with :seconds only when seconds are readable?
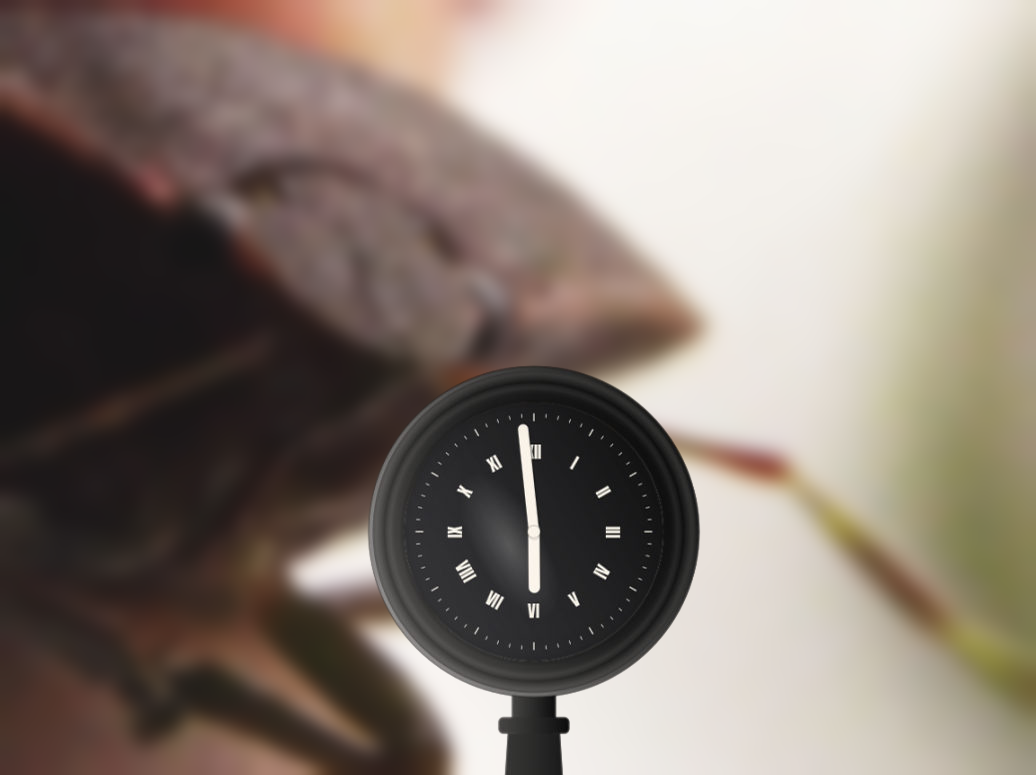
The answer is 5:59
